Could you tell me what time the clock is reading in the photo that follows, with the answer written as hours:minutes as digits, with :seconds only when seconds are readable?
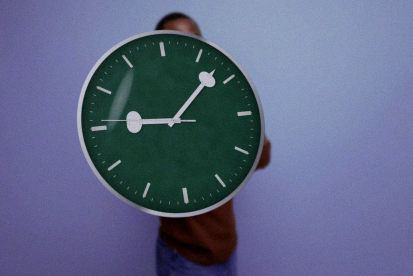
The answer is 9:07:46
